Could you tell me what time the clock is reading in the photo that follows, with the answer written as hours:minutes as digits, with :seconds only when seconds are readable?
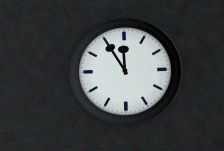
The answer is 11:55
